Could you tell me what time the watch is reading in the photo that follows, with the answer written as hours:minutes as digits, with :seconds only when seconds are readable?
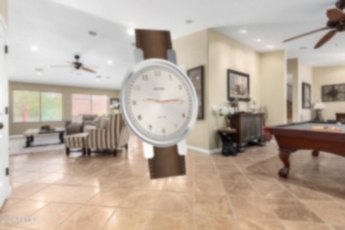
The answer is 9:15
